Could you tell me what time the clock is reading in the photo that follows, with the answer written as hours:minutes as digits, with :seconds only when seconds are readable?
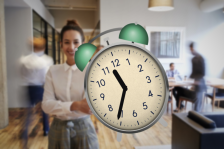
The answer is 11:36
